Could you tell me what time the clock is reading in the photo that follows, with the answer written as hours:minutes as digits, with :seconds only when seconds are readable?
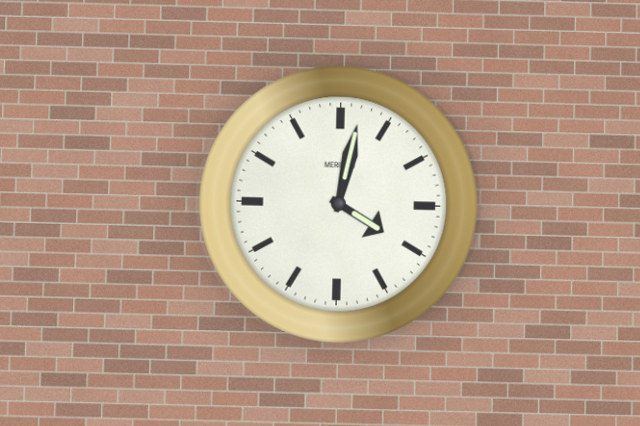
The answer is 4:02
